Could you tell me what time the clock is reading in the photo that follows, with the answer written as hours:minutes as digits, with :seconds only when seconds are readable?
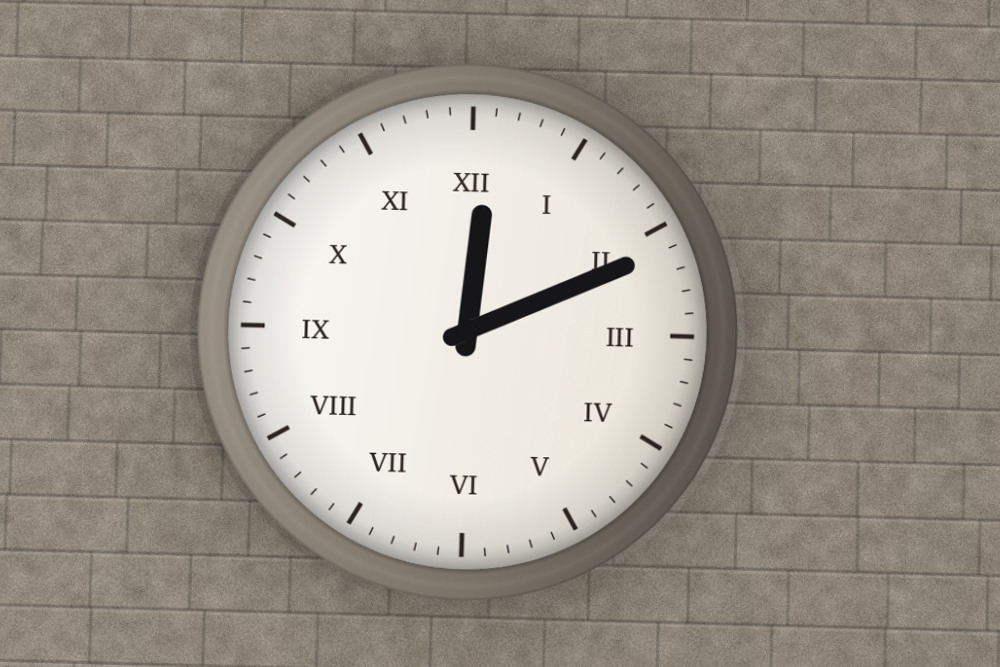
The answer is 12:11
